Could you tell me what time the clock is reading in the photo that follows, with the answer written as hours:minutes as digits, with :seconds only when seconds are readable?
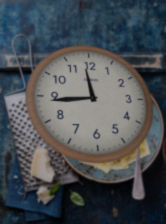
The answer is 11:44
